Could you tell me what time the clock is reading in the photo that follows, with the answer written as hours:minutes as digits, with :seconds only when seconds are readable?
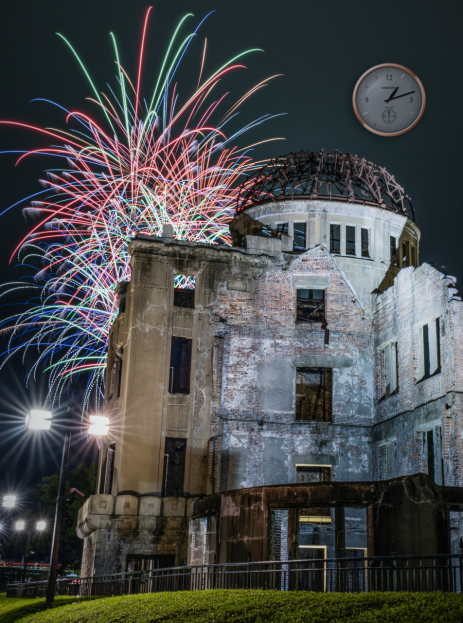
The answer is 1:12
